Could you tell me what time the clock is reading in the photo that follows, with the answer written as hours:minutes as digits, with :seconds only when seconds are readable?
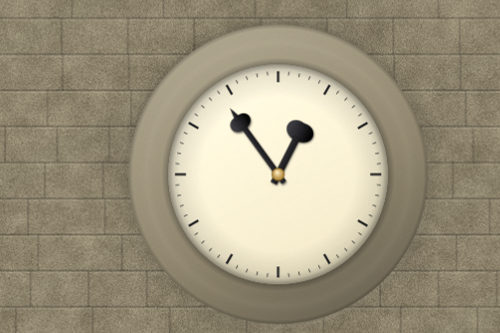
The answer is 12:54
